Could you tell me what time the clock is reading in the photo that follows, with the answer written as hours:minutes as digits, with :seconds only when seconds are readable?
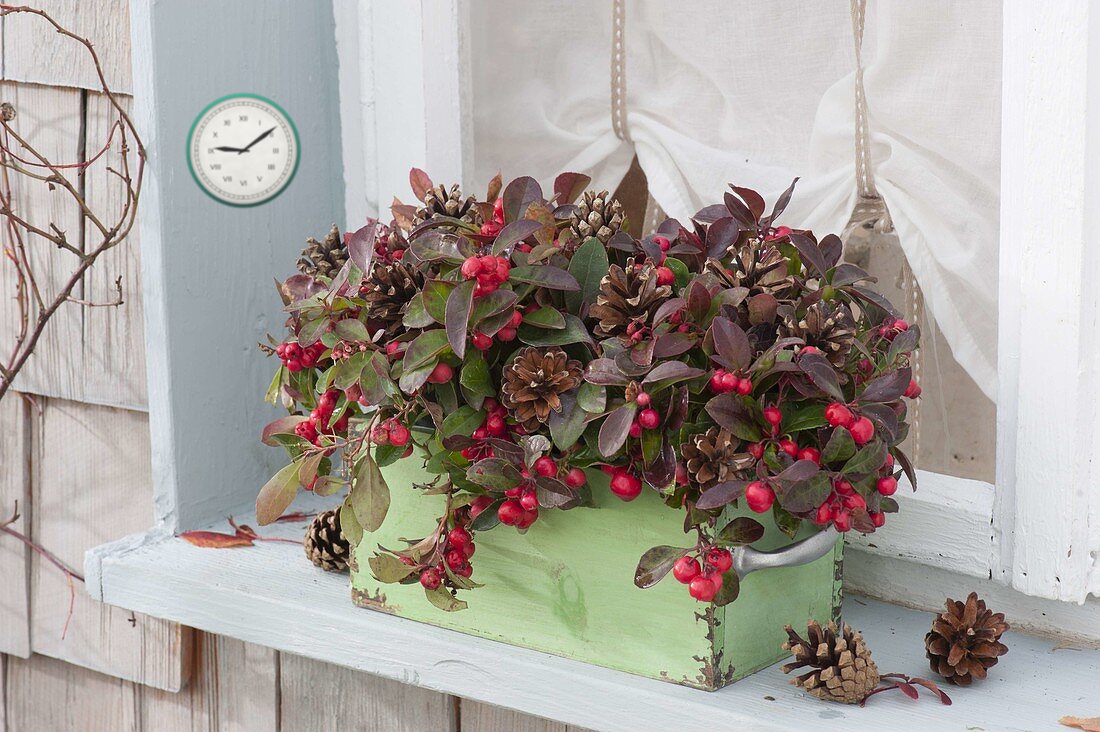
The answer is 9:09
